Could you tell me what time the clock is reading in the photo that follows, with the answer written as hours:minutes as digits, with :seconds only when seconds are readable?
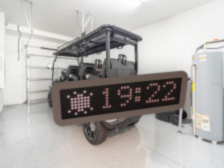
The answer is 19:22
